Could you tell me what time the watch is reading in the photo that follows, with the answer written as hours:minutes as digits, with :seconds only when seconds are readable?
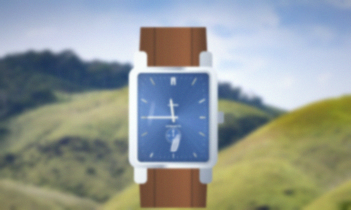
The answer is 11:45
